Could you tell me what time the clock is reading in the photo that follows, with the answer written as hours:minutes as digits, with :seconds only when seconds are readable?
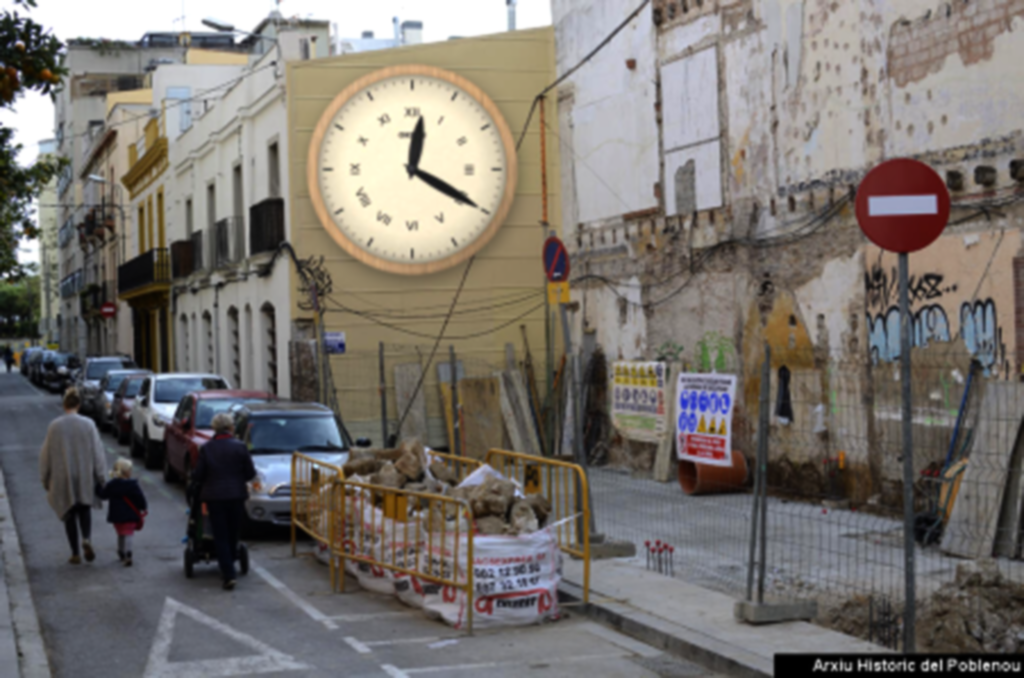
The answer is 12:20
